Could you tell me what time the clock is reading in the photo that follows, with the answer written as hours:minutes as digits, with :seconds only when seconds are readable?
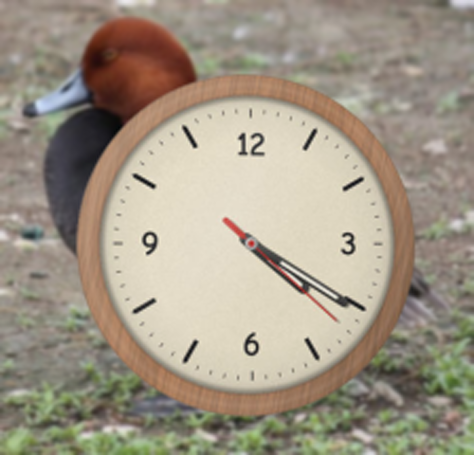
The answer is 4:20:22
